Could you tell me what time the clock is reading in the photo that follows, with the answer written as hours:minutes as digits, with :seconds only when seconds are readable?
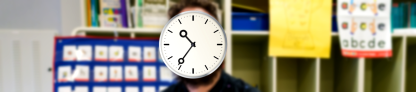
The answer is 10:36
